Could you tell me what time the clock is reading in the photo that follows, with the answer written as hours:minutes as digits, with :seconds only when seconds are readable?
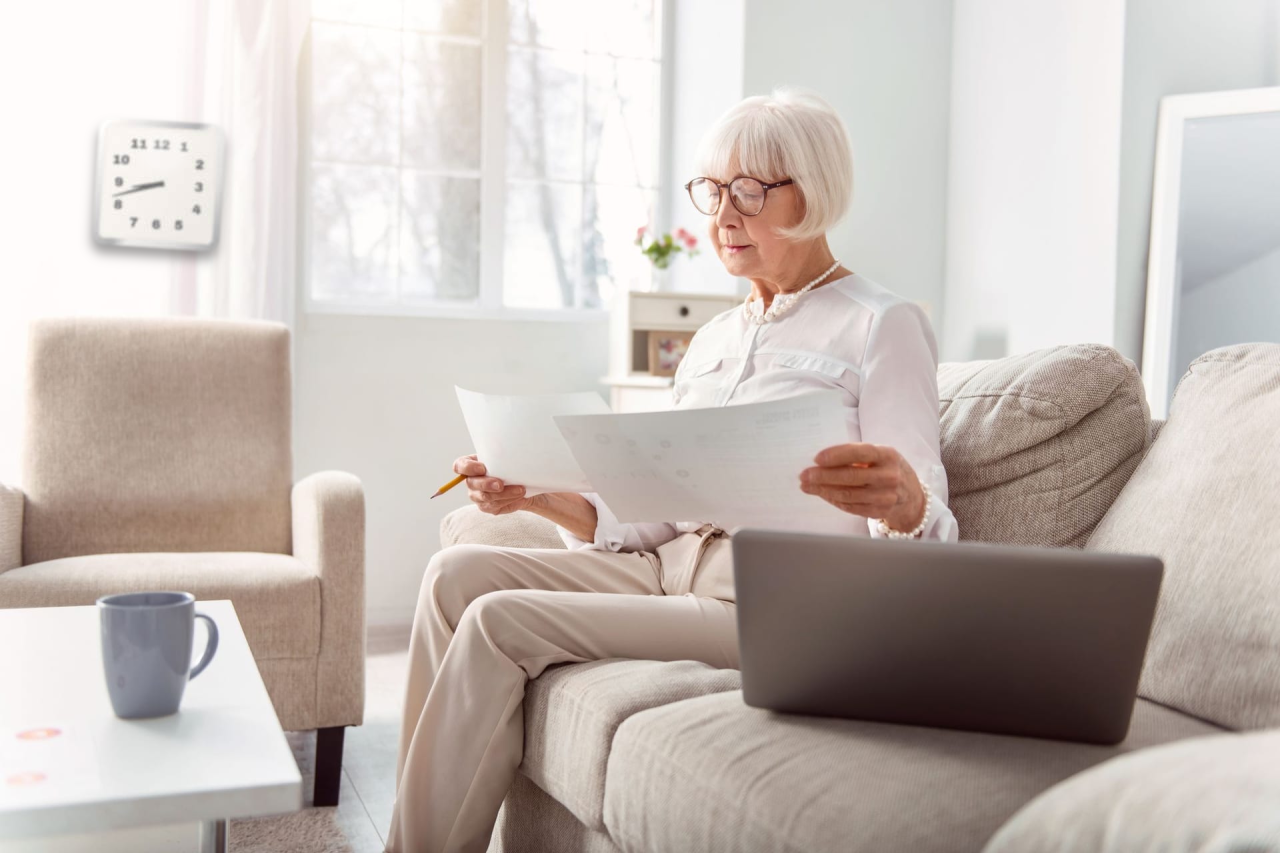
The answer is 8:42
